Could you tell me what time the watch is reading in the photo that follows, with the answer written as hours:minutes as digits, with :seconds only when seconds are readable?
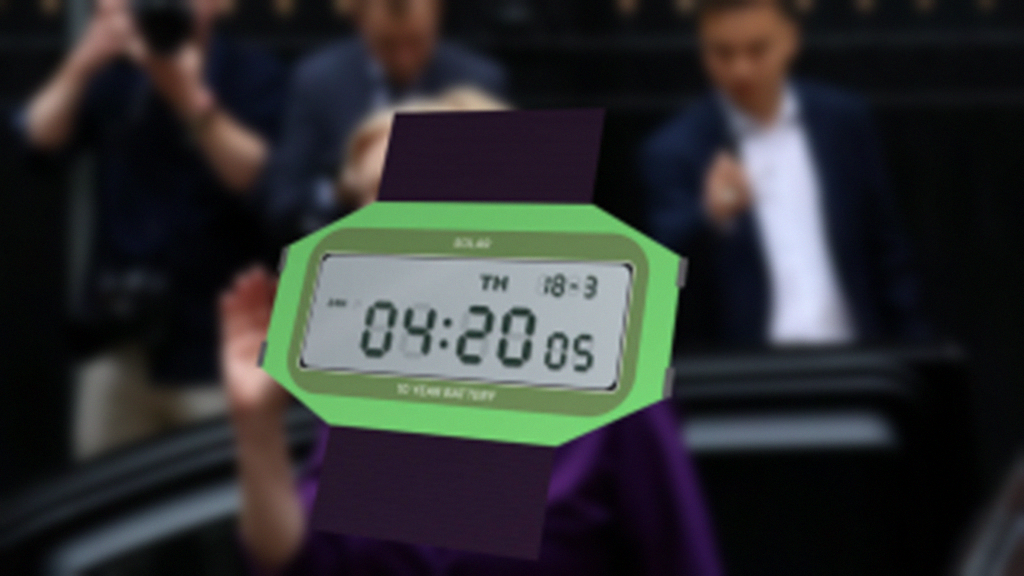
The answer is 4:20:05
